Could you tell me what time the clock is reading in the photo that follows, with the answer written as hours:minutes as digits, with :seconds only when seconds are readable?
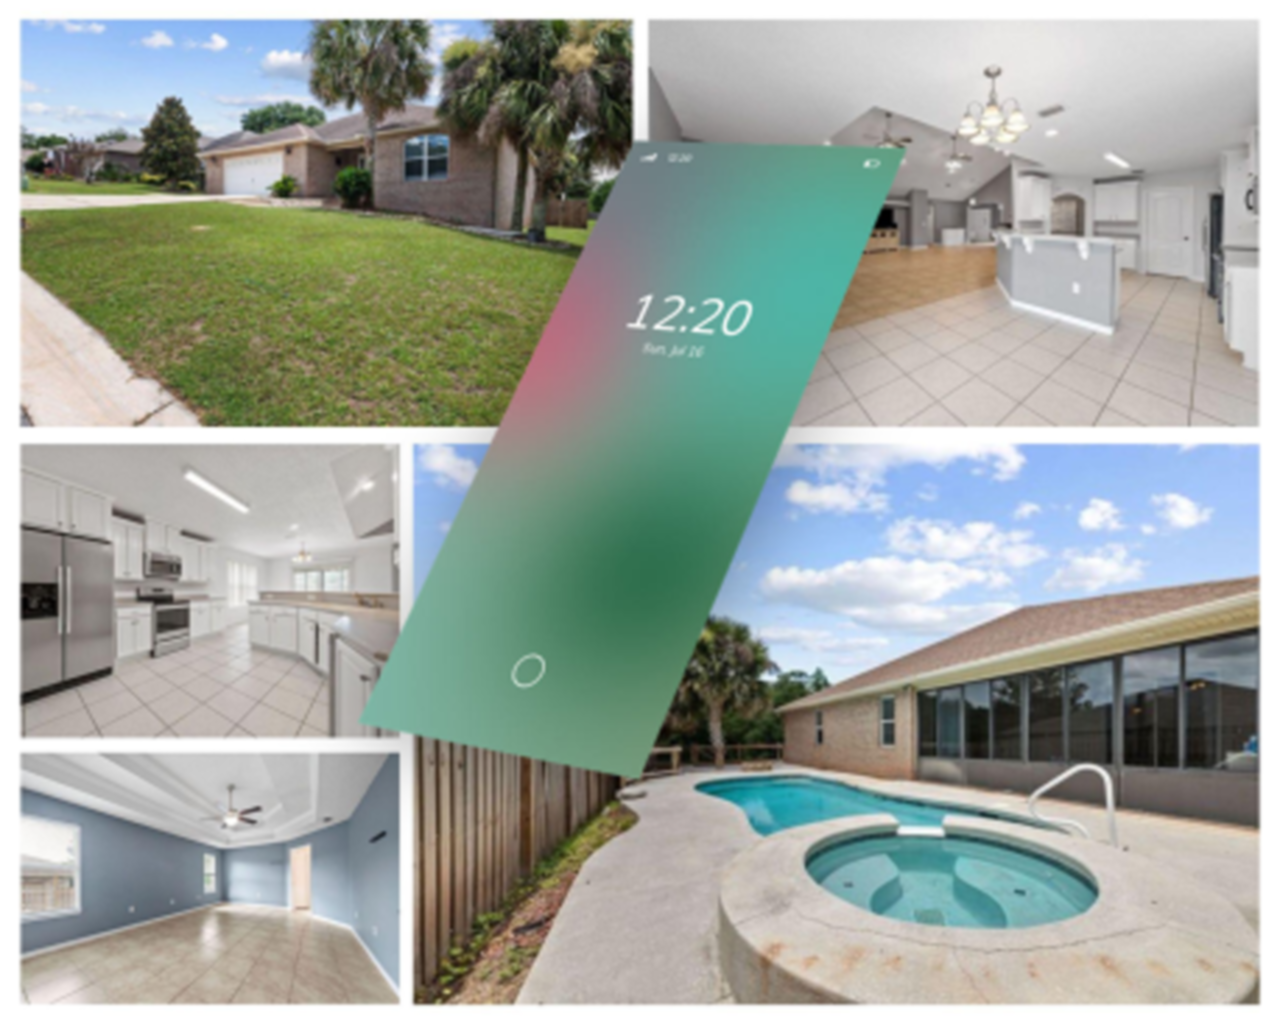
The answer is 12:20
